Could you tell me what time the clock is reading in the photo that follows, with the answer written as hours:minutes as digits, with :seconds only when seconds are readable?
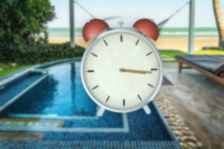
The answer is 3:16
